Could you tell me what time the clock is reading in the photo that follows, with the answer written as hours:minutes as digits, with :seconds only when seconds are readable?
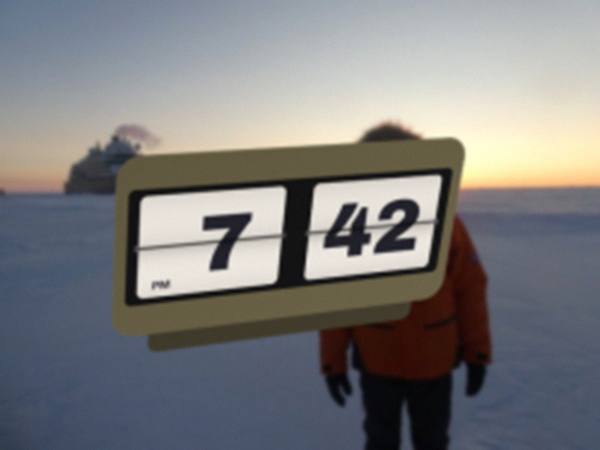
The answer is 7:42
